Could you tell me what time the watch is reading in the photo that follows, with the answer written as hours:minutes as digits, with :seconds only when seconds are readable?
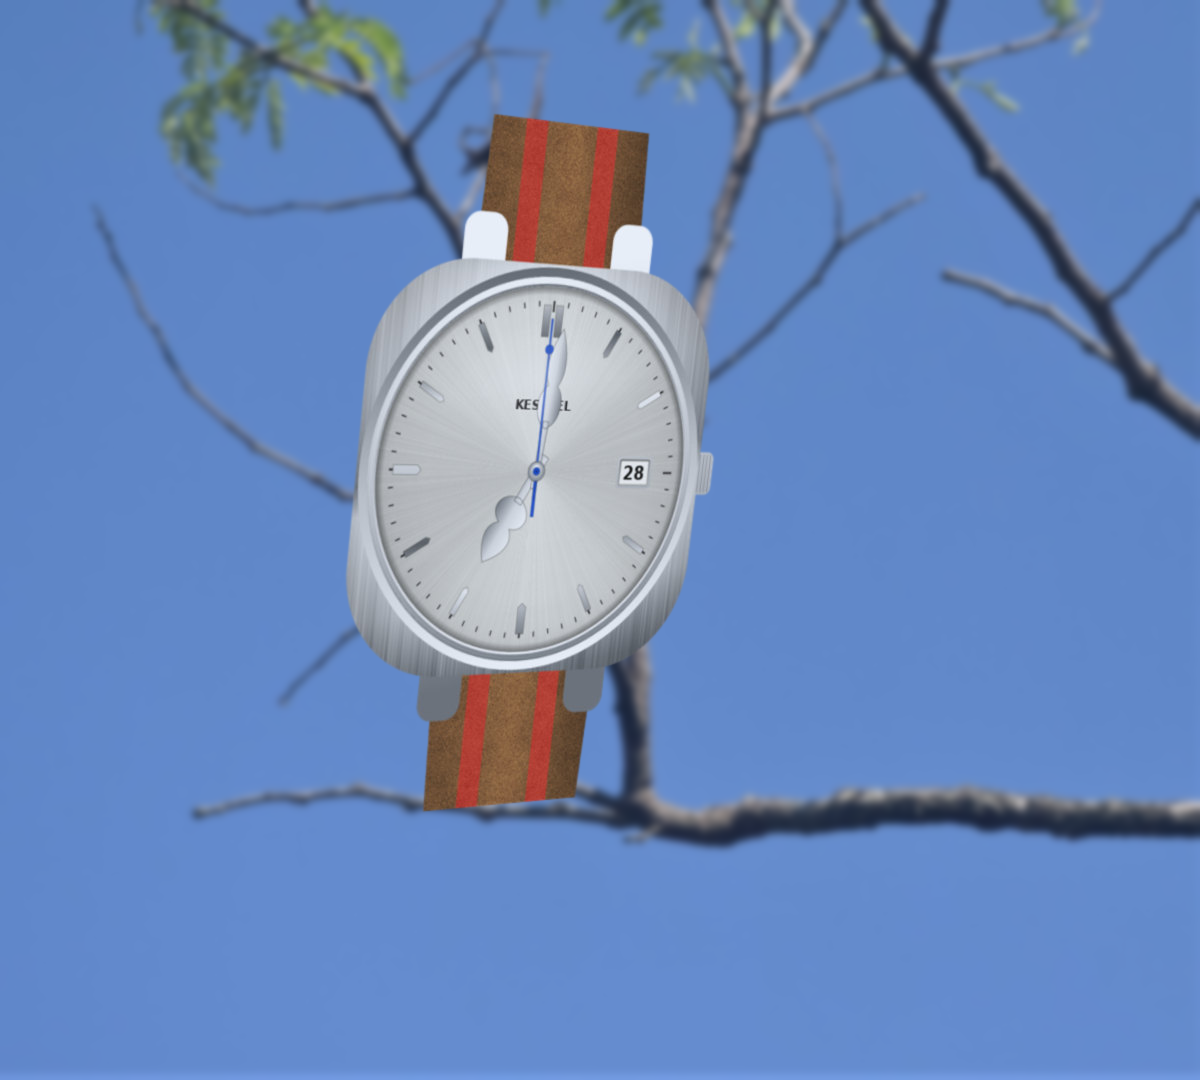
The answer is 7:01:00
